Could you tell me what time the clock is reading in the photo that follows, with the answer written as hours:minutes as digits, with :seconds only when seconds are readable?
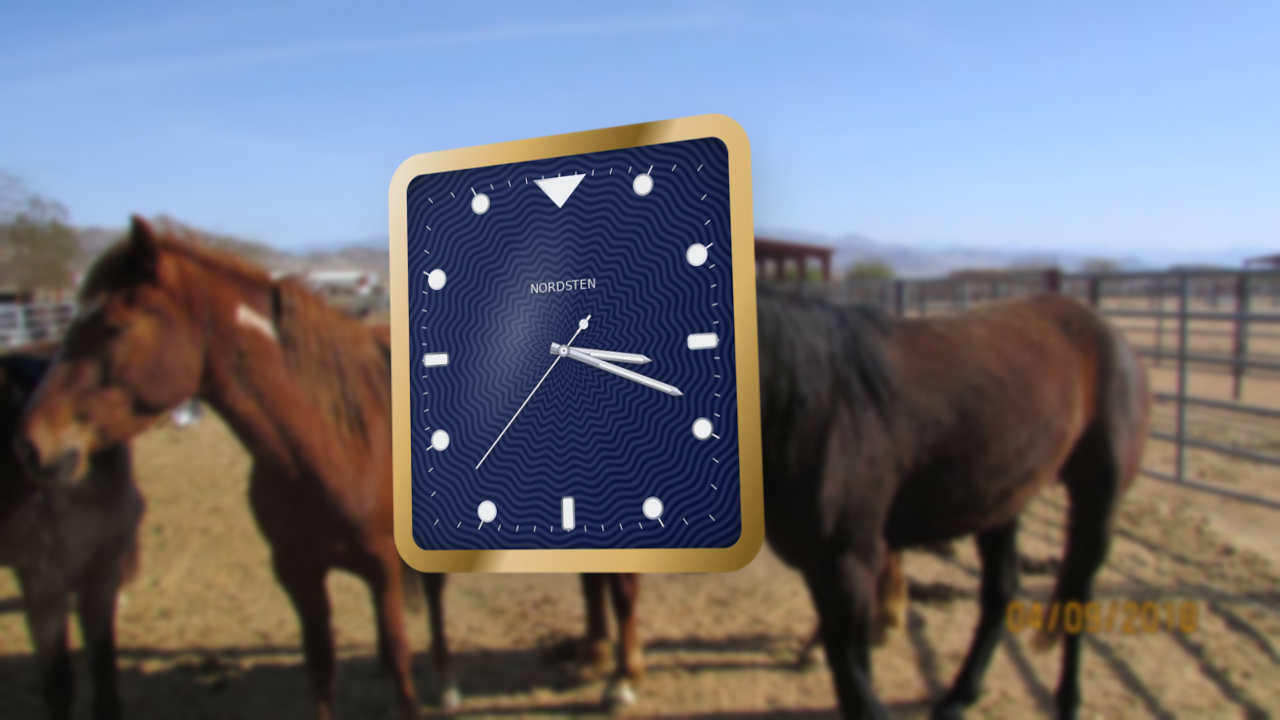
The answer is 3:18:37
